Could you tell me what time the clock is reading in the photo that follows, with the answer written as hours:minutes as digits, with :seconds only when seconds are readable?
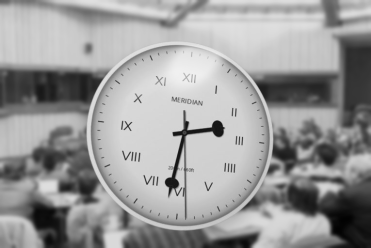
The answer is 2:31:29
